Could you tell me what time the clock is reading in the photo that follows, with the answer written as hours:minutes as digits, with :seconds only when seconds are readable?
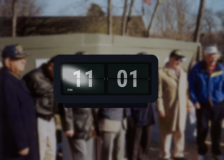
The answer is 11:01
